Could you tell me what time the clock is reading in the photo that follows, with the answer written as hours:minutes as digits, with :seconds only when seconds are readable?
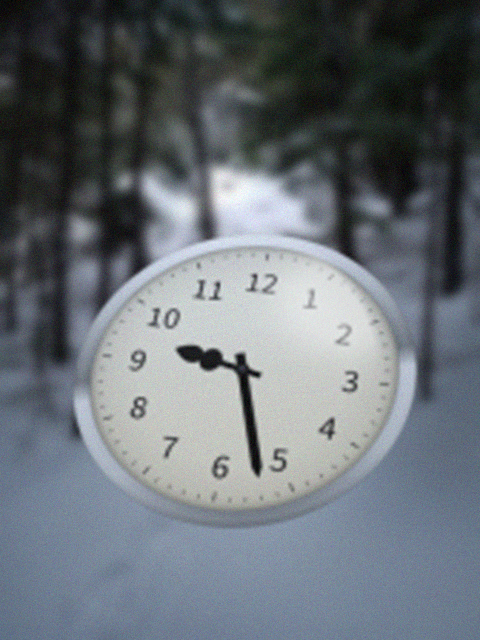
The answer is 9:27
